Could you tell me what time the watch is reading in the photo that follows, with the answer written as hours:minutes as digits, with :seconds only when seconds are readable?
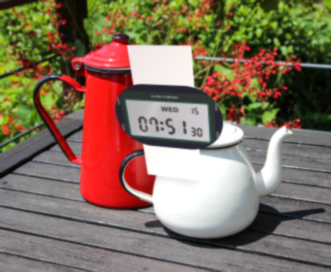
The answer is 7:51
